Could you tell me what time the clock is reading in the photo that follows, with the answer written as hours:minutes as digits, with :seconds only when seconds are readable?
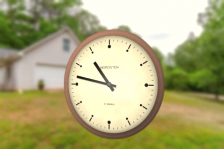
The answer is 10:47
